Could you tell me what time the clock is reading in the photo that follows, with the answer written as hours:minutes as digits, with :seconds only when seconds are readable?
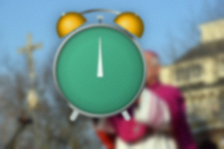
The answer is 12:00
